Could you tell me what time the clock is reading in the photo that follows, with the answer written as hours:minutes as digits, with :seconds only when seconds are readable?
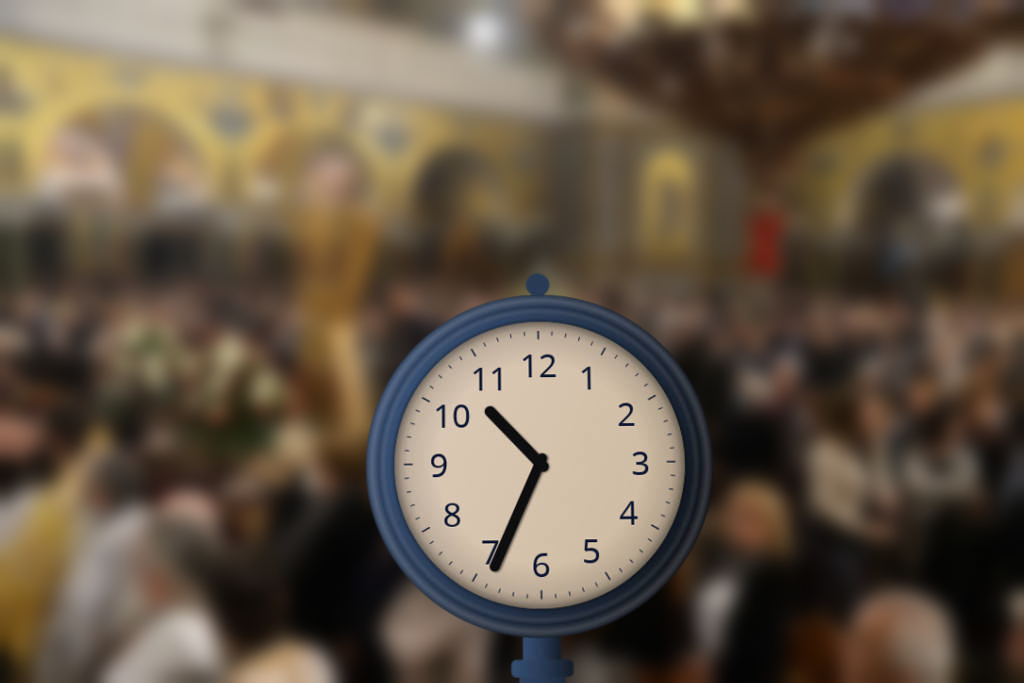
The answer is 10:34
